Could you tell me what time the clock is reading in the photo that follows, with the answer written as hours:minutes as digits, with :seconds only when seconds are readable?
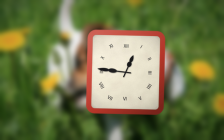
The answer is 12:46
